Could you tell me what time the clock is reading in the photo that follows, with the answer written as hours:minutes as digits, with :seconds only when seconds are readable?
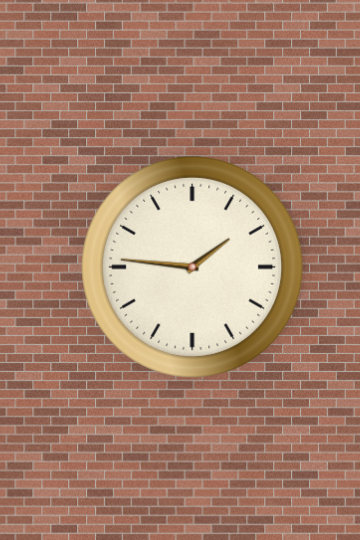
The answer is 1:46
